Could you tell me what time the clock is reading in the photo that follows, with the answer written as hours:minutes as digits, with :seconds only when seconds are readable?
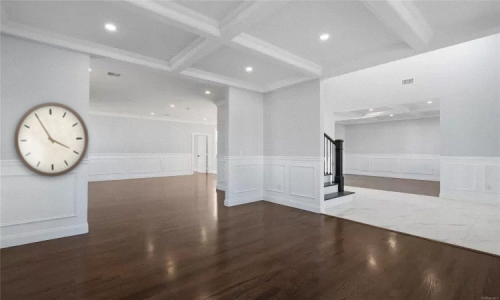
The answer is 3:55
